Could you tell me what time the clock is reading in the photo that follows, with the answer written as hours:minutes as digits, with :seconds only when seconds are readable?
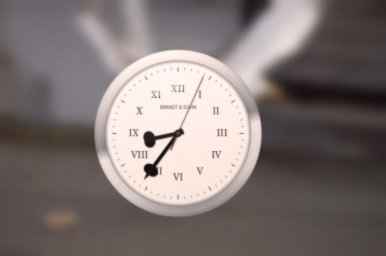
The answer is 8:36:04
